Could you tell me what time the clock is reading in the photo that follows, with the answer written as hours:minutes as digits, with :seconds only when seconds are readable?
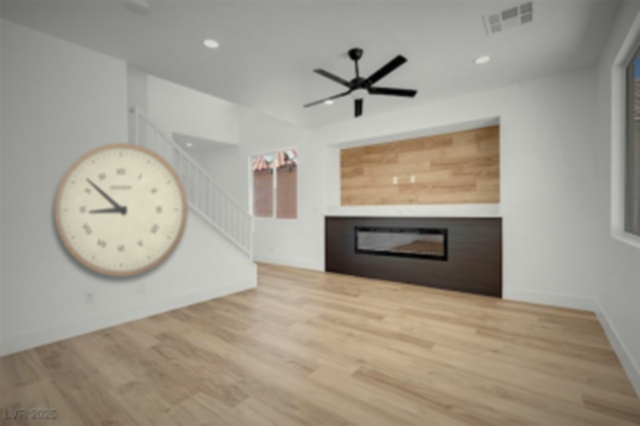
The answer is 8:52
